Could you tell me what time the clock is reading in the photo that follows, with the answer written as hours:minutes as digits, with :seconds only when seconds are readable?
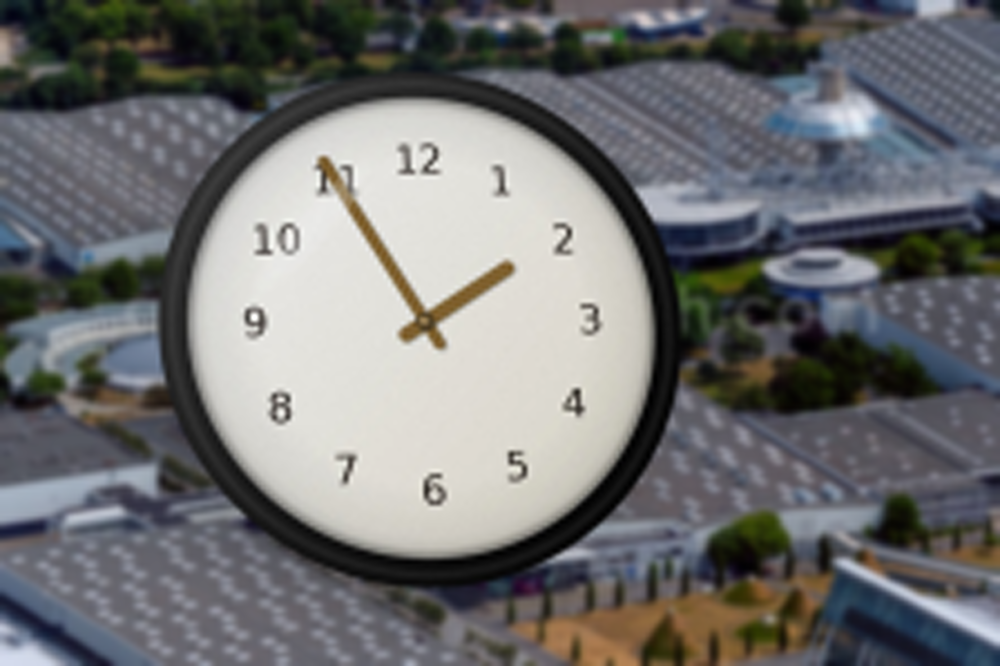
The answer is 1:55
